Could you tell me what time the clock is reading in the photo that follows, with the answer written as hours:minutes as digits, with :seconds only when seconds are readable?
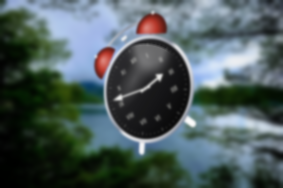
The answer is 2:47
